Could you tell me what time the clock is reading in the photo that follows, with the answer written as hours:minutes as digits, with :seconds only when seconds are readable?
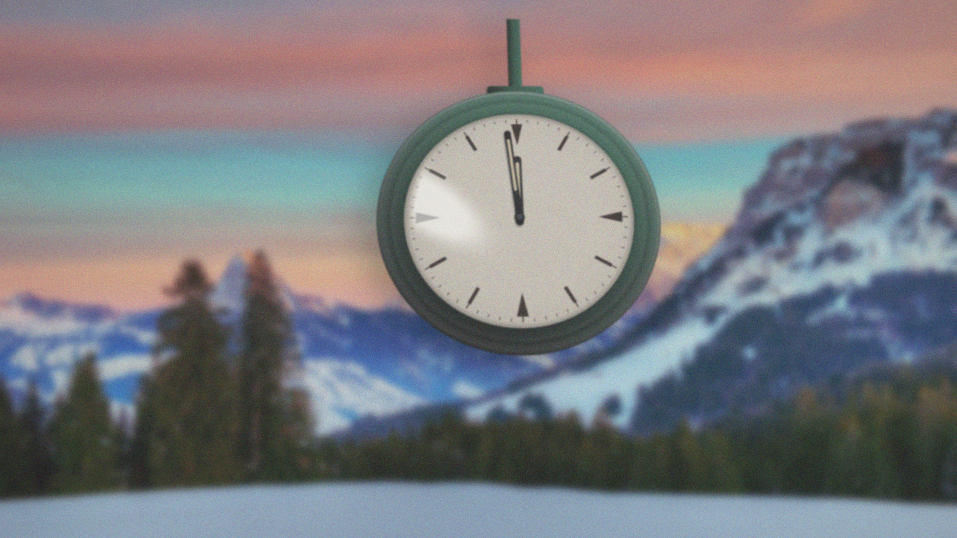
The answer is 11:59
